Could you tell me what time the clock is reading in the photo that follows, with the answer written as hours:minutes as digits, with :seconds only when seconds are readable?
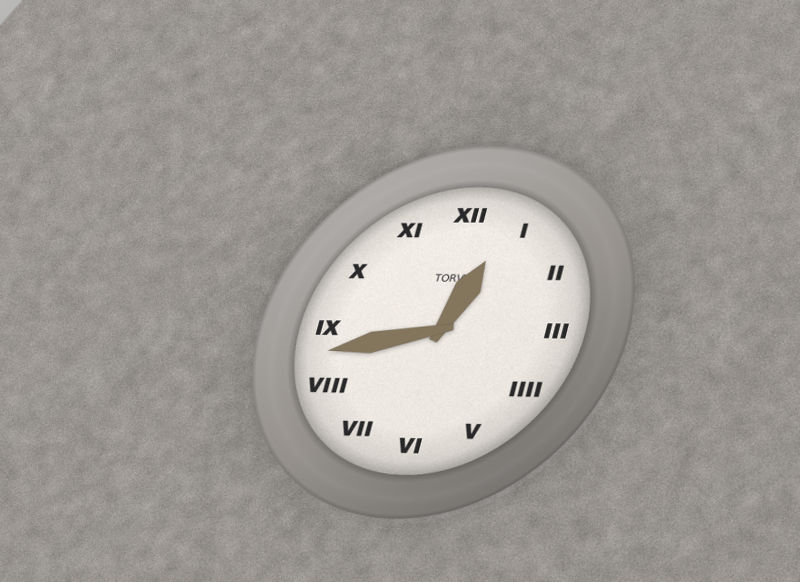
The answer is 12:43
